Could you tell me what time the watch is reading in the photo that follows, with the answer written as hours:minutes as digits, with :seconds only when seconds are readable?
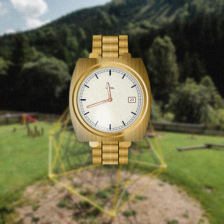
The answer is 11:42
